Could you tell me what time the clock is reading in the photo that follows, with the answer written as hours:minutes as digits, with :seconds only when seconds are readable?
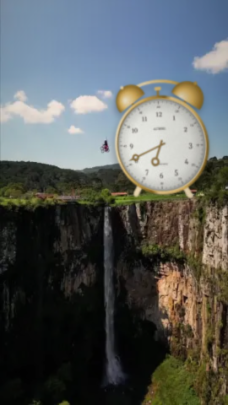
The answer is 6:41
